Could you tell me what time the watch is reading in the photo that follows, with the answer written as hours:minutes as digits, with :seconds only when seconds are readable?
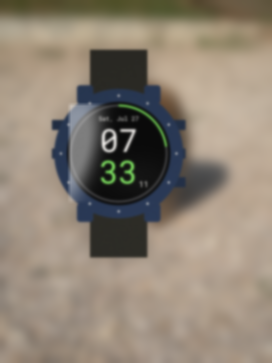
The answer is 7:33
